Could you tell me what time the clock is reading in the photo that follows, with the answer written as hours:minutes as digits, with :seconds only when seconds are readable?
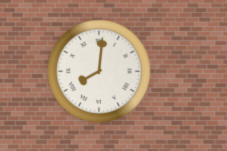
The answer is 8:01
